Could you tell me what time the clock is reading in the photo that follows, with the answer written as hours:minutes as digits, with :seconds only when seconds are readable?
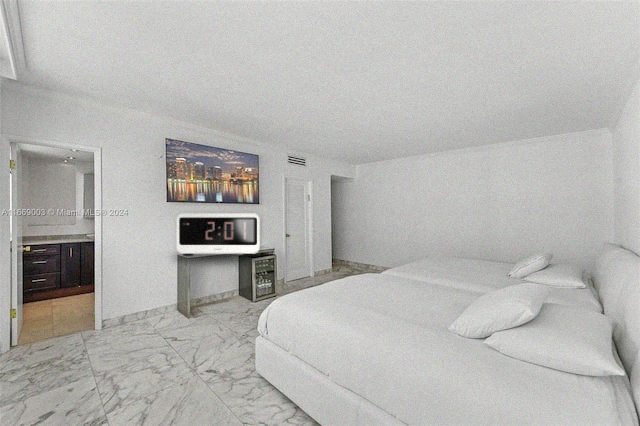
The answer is 2:01
